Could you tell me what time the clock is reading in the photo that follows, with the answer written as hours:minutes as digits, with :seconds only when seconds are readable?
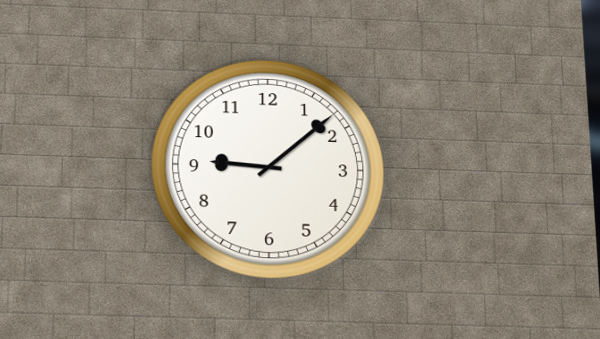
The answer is 9:08
